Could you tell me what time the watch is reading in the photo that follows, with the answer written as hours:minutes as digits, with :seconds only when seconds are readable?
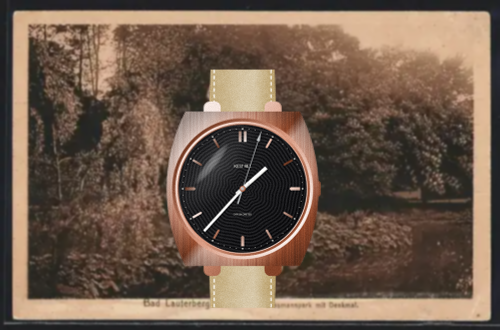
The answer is 1:37:03
